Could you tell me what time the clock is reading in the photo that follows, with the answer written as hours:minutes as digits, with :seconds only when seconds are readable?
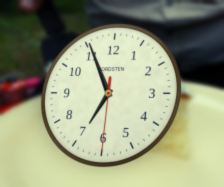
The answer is 6:55:30
